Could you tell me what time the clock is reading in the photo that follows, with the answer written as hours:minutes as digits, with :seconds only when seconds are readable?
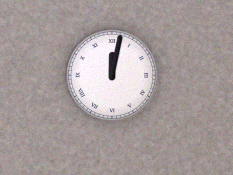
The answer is 12:02
